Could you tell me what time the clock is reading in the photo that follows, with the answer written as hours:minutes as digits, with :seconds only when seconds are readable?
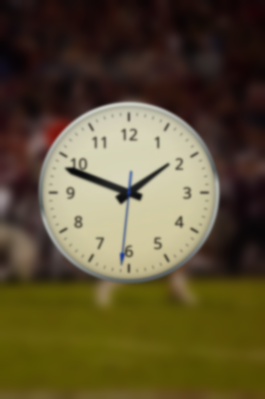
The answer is 1:48:31
